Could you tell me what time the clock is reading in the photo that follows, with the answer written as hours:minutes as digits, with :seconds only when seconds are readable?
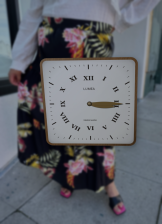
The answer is 3:15
